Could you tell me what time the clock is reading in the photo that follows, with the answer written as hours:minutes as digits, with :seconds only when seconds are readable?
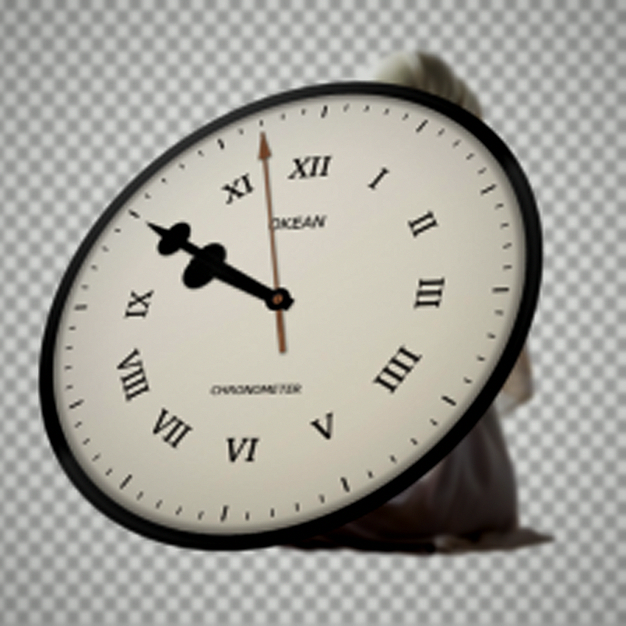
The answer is 9:49:57
